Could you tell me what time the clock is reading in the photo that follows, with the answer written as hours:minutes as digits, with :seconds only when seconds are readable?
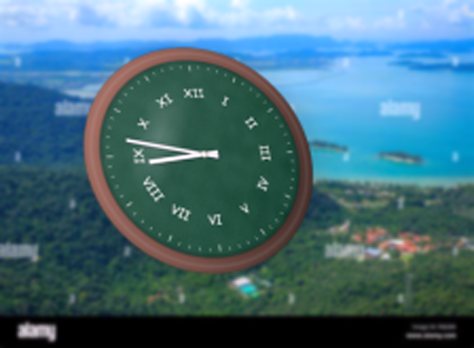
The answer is 8:47
